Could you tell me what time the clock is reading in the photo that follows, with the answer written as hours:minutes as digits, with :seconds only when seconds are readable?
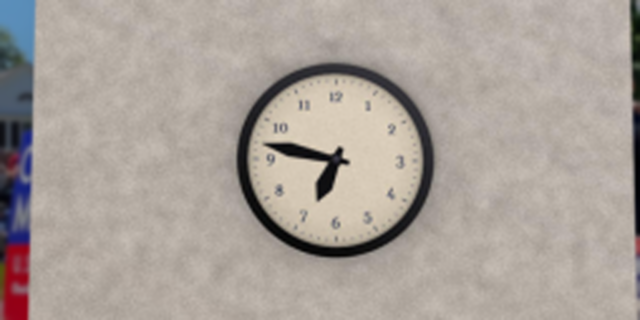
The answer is 6:47
